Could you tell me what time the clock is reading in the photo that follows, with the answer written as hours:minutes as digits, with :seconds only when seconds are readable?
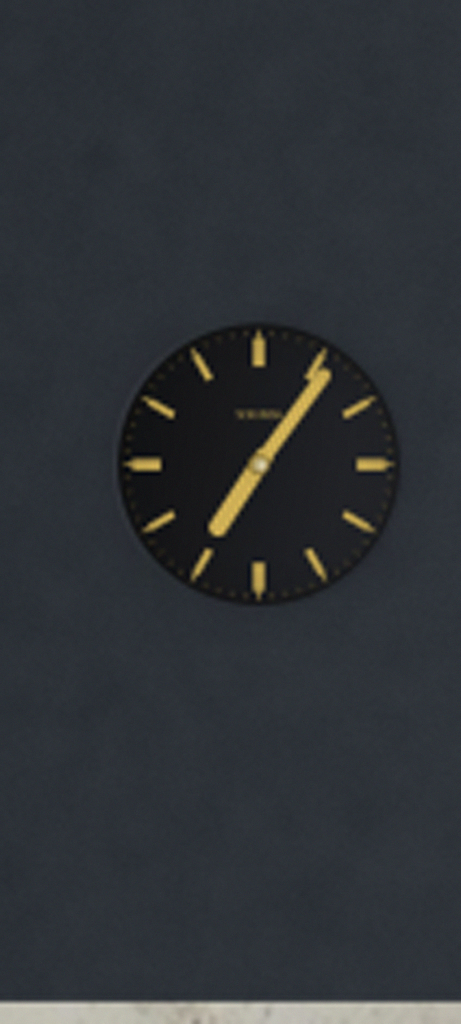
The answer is 7:06
